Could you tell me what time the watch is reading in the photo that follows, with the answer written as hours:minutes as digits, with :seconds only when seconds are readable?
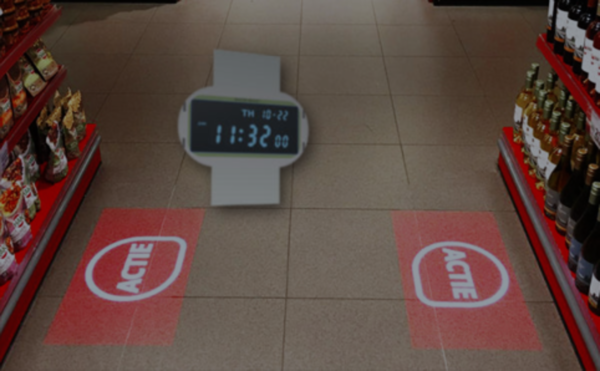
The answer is 11:32:00
